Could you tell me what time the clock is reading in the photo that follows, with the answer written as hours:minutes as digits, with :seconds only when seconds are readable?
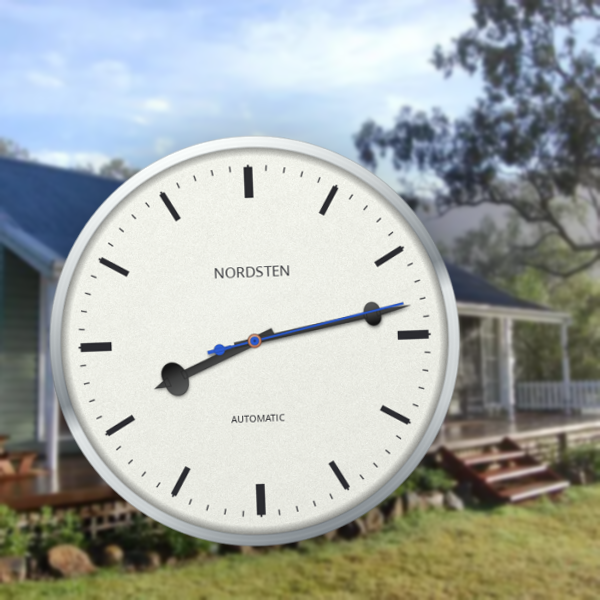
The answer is 8:13:13
